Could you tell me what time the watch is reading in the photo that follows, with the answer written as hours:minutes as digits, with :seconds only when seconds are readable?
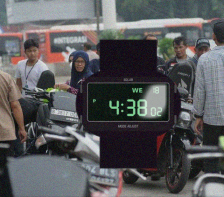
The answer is 4:38:02
